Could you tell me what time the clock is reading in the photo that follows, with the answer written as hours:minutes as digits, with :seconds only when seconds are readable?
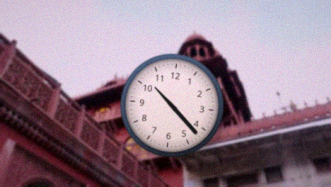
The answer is 10:22
